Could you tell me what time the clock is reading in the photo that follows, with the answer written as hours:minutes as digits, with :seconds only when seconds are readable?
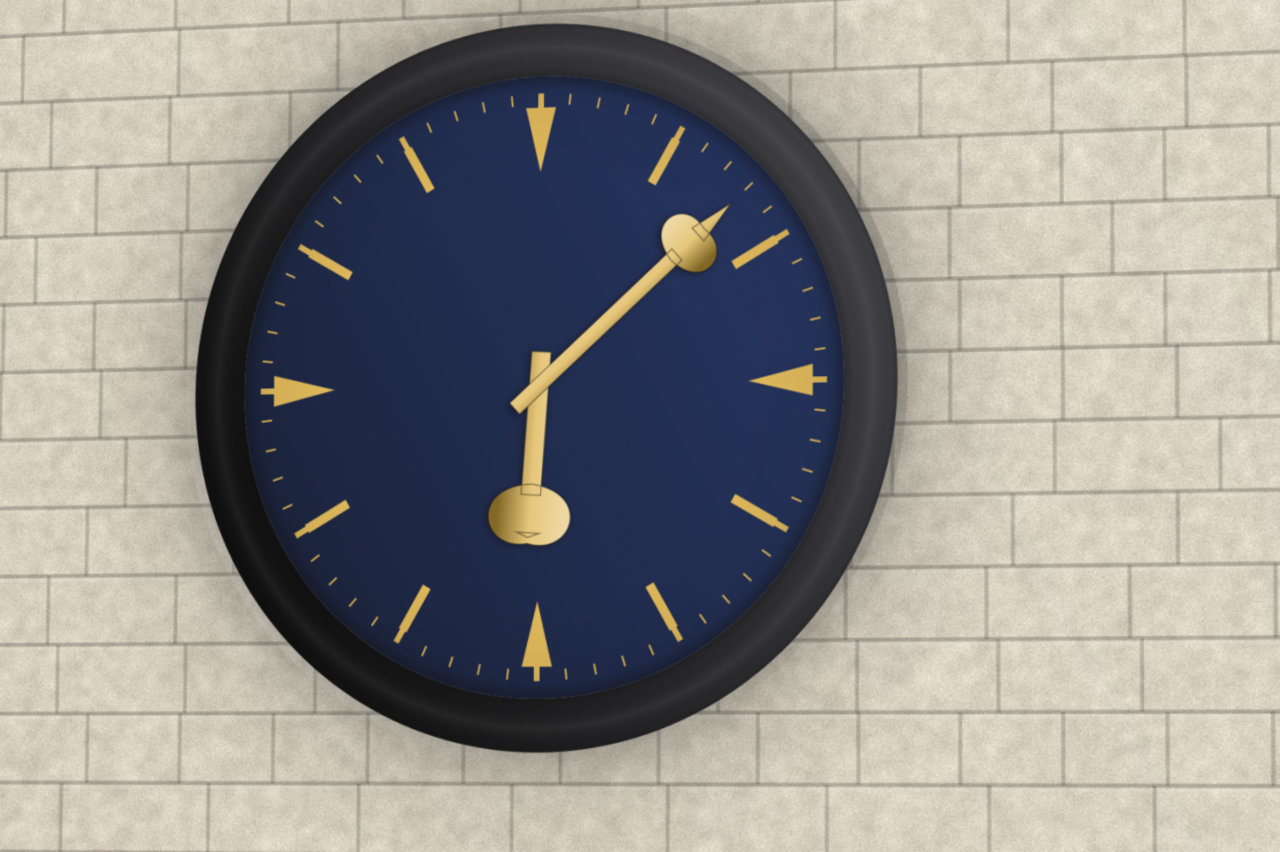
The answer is 6:08
